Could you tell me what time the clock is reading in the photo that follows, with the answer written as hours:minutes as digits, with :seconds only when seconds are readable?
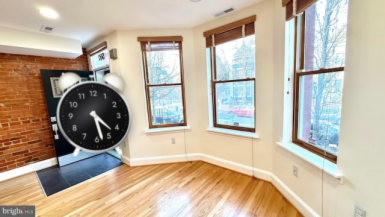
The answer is 4:28
